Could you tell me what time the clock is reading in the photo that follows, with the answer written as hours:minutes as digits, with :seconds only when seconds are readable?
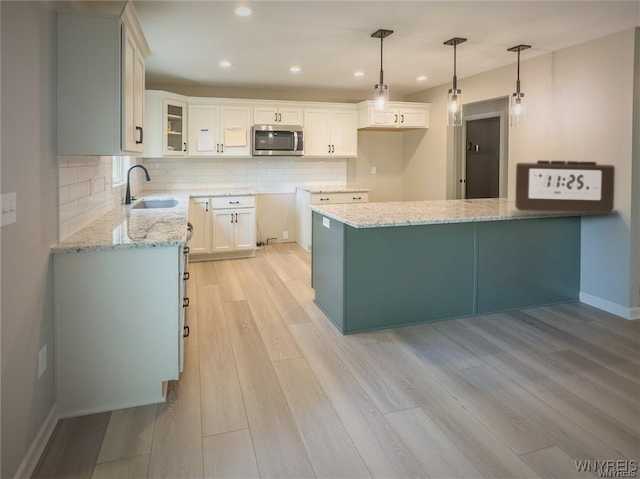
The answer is 11:25
